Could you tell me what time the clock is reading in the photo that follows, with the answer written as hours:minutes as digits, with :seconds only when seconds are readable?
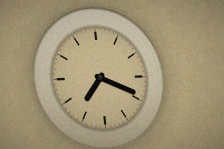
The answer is 7:19
